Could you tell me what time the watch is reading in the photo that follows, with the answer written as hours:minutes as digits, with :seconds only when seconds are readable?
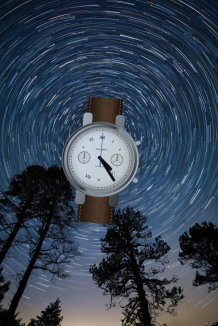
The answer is 4:24
